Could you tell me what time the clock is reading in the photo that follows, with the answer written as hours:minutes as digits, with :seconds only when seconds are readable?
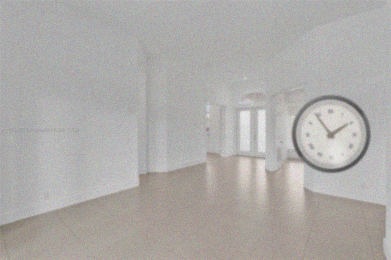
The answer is 1:54
